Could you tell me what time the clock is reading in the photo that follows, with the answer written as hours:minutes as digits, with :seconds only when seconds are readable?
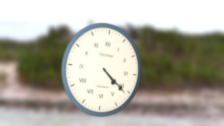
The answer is 4:21
